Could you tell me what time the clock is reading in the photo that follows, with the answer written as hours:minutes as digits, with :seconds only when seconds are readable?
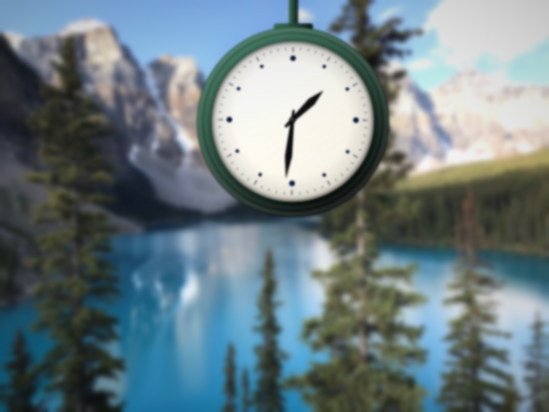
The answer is 1:31
